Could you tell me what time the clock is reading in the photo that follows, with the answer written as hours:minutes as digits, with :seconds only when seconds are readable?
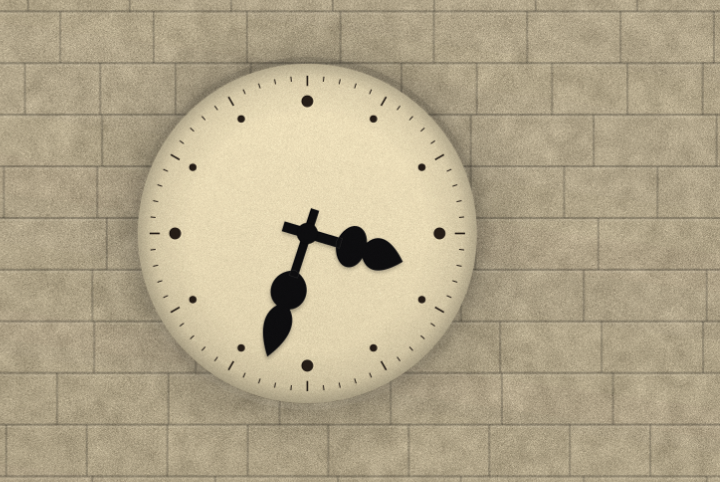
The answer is 3:33
